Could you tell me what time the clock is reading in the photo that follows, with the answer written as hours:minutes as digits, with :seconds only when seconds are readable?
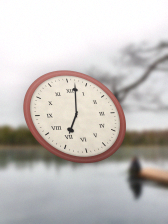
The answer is 7:02
